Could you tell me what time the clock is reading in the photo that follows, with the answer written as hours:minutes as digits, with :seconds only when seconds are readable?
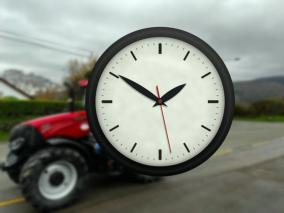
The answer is 1:50:28
